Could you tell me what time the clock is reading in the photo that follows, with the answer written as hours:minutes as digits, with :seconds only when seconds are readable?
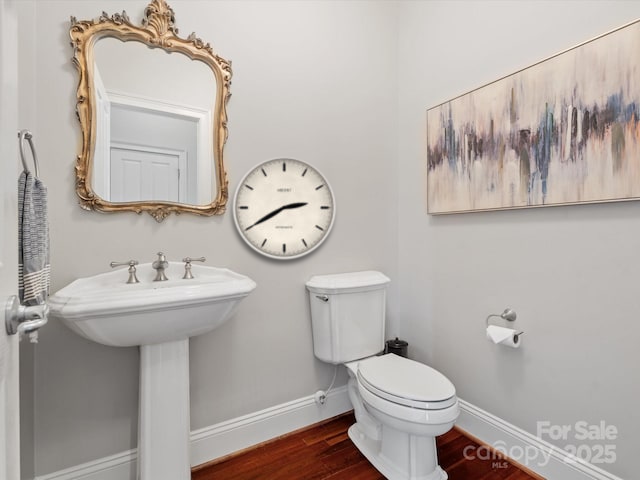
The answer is 2:40
